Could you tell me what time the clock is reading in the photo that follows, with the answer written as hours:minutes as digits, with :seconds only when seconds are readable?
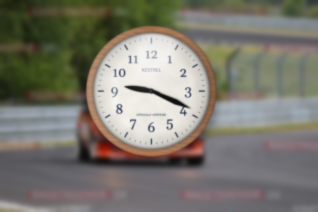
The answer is 9:19
